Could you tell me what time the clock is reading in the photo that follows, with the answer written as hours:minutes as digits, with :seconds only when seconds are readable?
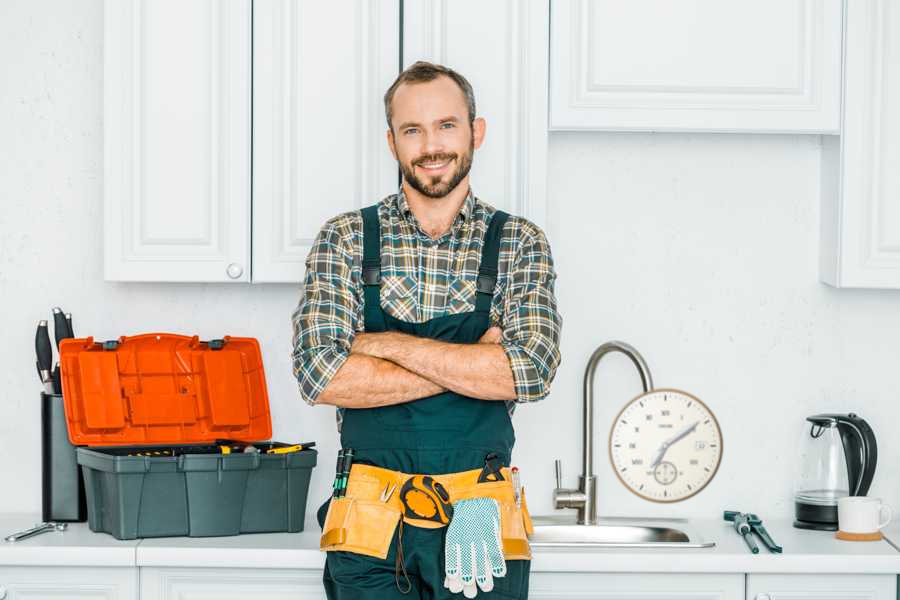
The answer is 7:09
